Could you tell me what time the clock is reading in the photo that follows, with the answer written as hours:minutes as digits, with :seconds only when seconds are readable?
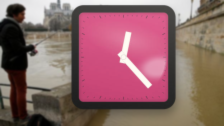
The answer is 12:23
